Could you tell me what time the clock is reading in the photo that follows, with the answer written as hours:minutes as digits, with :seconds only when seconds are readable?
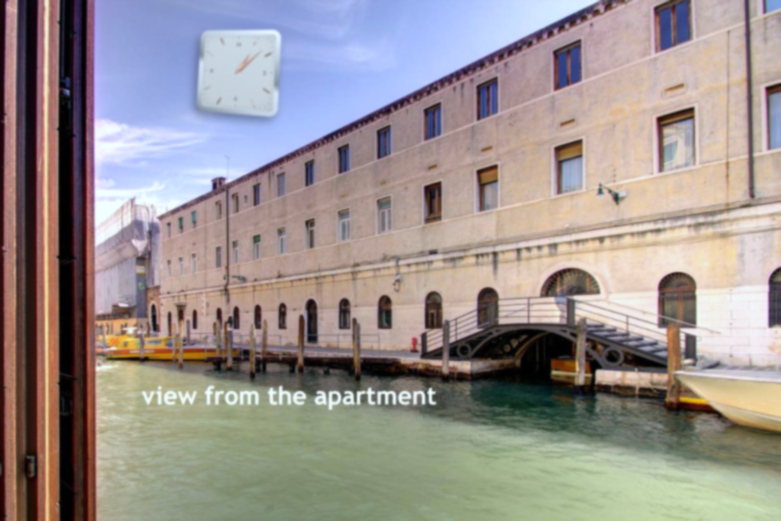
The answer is 1:08
